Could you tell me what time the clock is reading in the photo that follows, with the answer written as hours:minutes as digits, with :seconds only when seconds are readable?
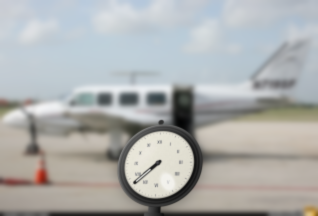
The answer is 7:38
